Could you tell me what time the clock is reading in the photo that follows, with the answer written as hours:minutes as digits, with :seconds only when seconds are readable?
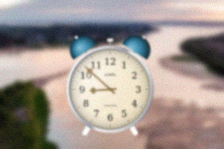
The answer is 8:52
